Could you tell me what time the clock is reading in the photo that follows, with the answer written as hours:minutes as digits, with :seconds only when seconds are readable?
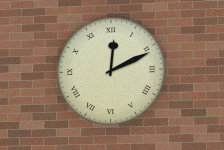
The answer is 12:11
